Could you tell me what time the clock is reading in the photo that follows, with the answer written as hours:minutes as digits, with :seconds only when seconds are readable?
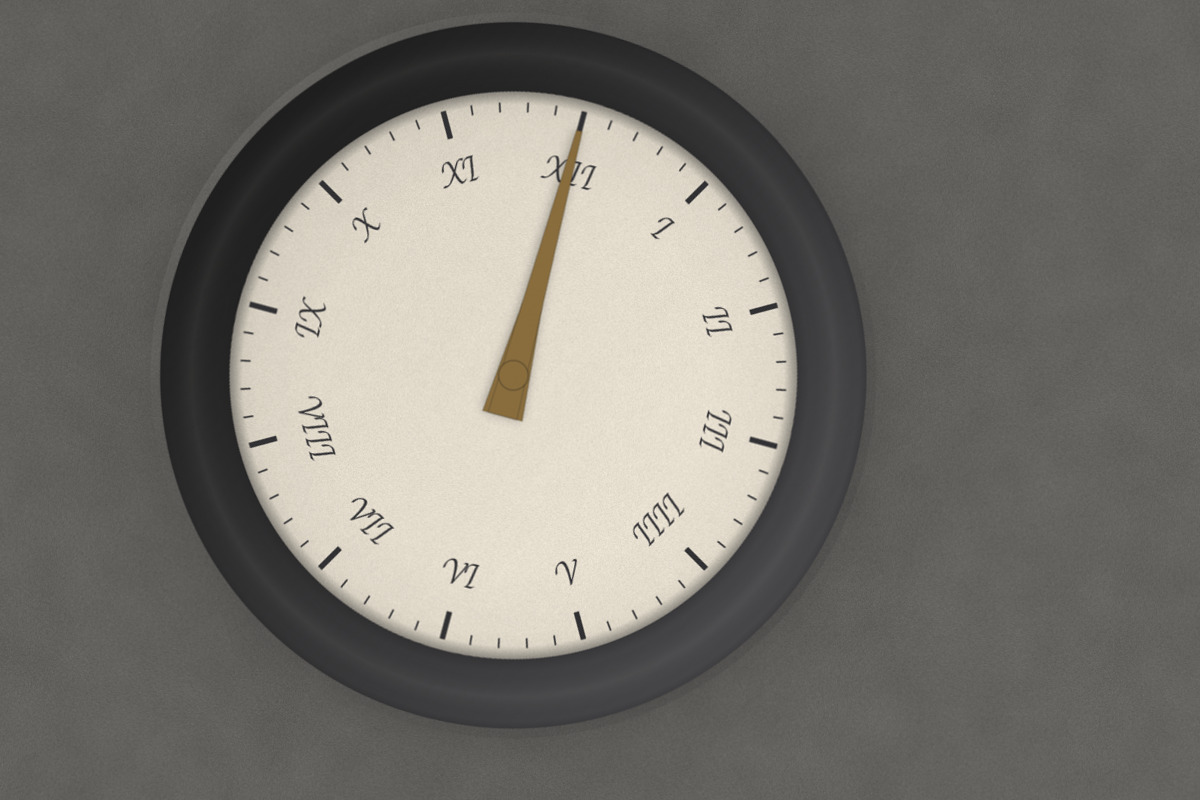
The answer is 12:00
